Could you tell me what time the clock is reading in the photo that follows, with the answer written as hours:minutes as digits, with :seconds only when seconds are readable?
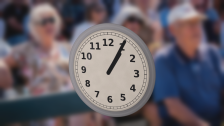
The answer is 1:05
